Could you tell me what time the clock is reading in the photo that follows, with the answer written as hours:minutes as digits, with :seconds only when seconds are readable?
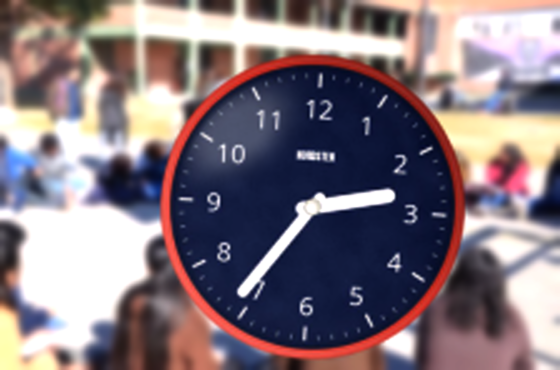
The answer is 2:36
